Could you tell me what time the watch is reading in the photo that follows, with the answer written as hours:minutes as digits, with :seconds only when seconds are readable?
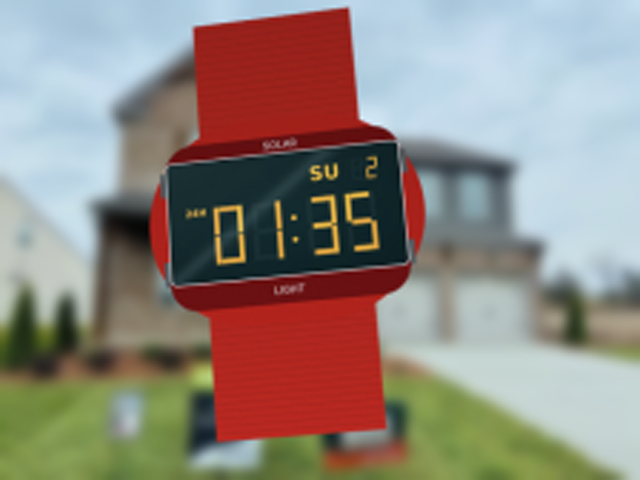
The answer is 1:35
